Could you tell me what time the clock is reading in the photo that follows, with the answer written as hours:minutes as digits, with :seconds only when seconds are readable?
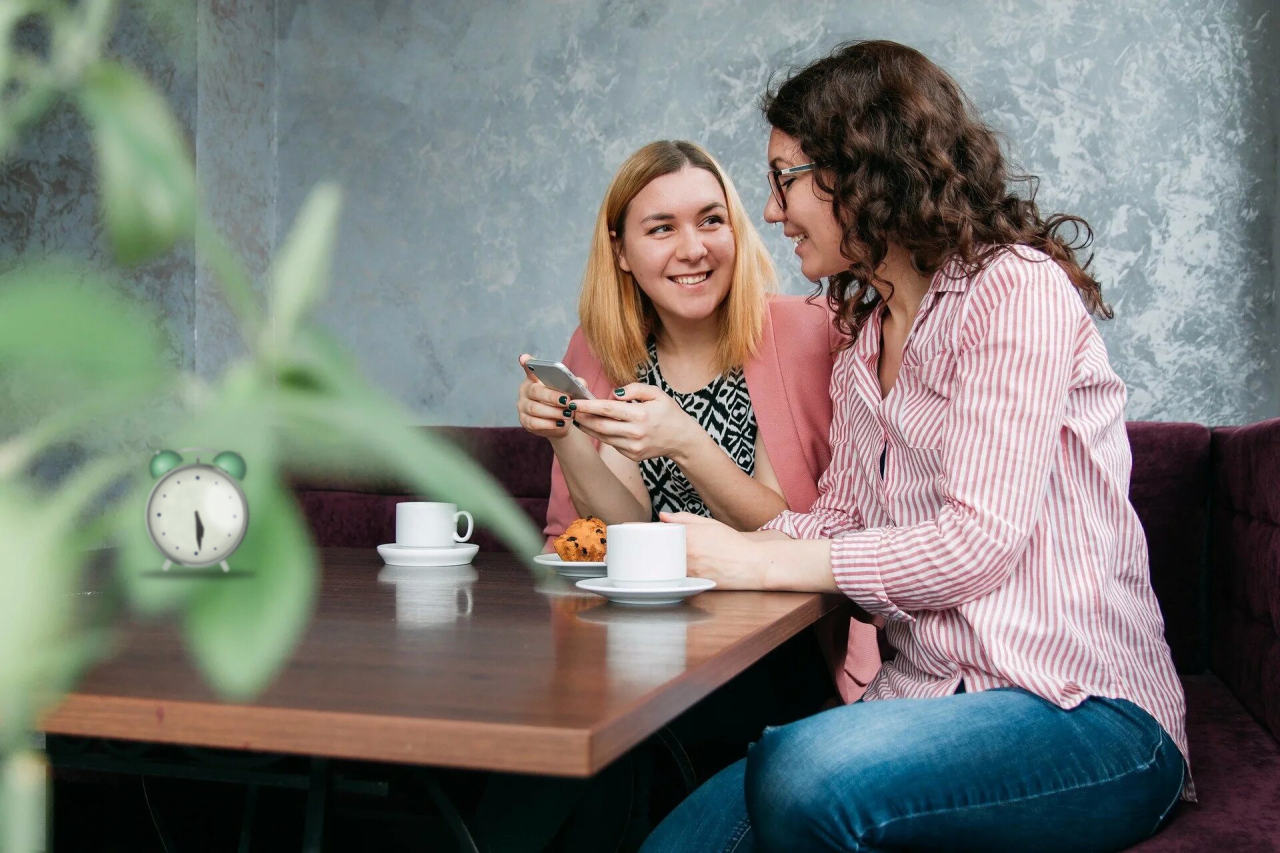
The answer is 5:29
